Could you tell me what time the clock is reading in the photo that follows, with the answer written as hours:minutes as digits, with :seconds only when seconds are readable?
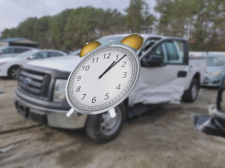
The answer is 1:07
